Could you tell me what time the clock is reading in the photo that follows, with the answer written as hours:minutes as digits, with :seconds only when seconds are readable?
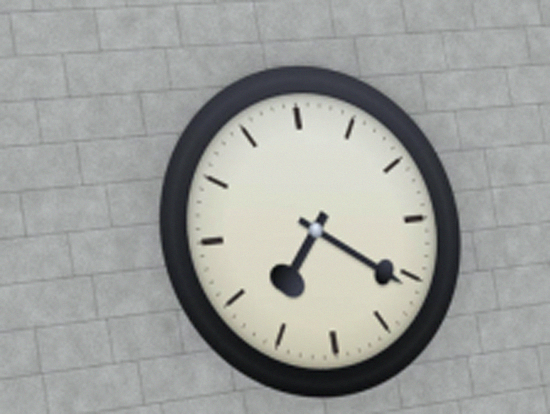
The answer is 7:21
